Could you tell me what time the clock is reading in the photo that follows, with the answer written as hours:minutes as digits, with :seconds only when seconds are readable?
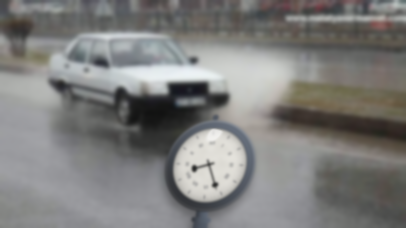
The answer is 8:26
